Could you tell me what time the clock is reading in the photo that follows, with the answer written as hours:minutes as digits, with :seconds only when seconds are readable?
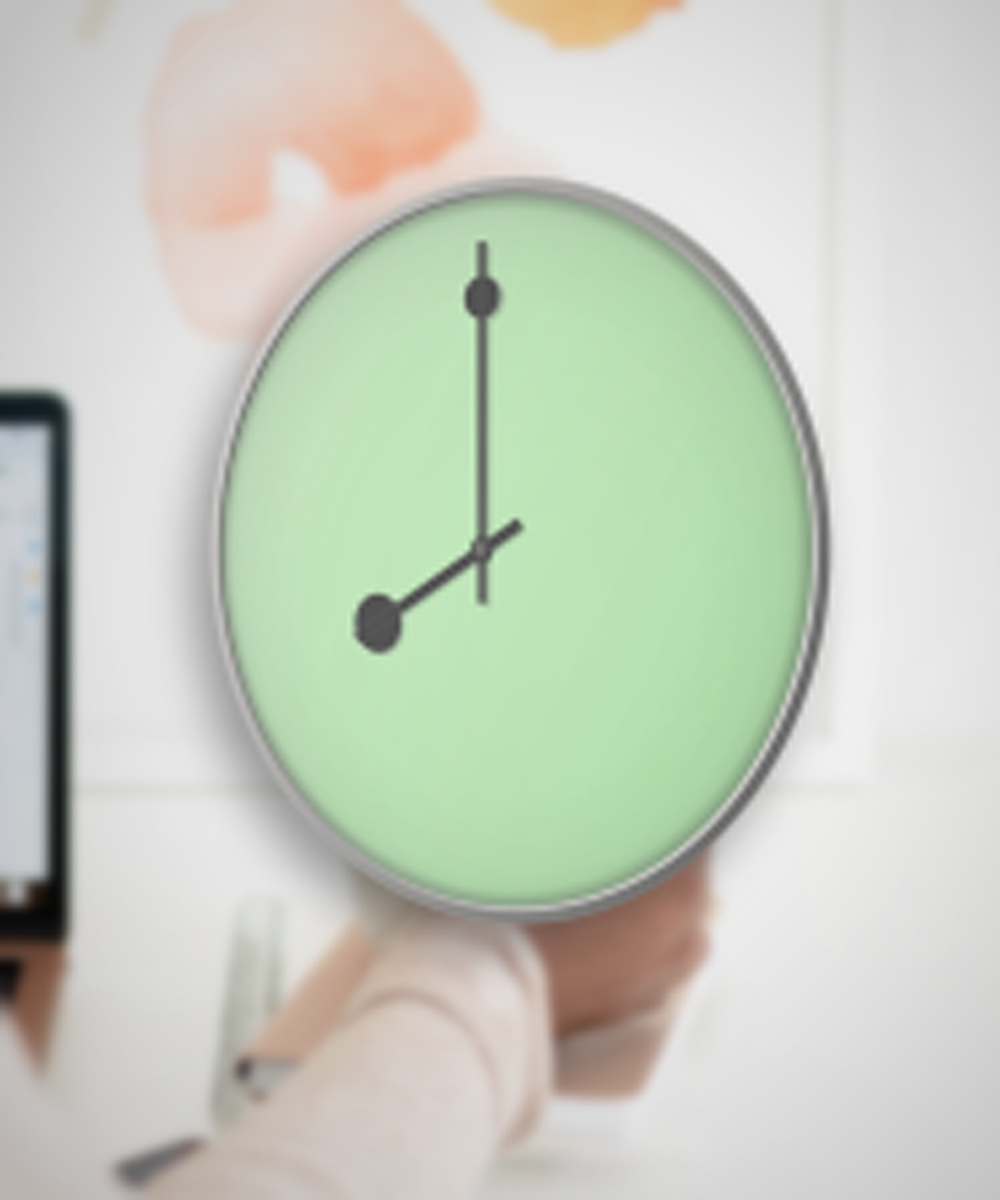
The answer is 8:00
